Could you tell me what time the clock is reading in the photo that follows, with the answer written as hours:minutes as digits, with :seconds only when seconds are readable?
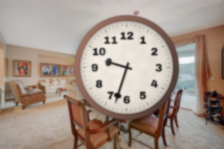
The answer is 9:33
